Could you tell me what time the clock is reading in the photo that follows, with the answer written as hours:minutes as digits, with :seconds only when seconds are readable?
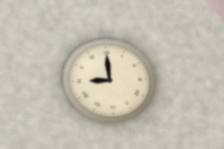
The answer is 9:00
